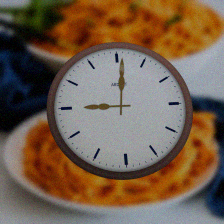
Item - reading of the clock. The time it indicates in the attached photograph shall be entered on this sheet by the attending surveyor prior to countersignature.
9:01
